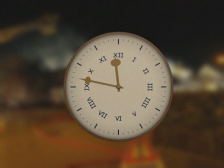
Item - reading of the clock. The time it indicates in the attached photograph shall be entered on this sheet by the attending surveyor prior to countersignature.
11:47
